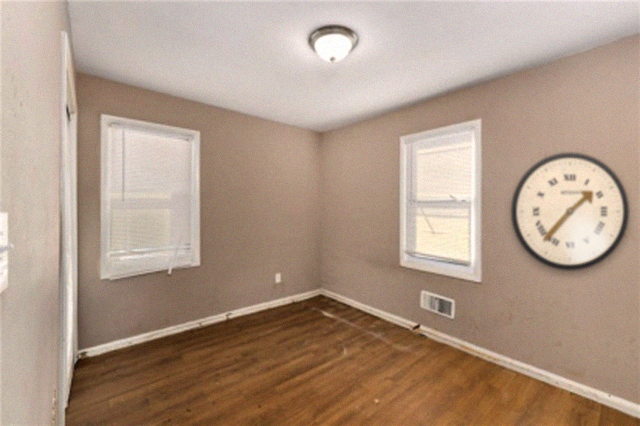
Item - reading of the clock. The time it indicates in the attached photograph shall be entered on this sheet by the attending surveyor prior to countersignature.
1:37
